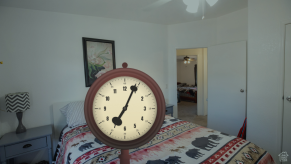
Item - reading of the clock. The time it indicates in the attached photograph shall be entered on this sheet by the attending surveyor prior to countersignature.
7:04
